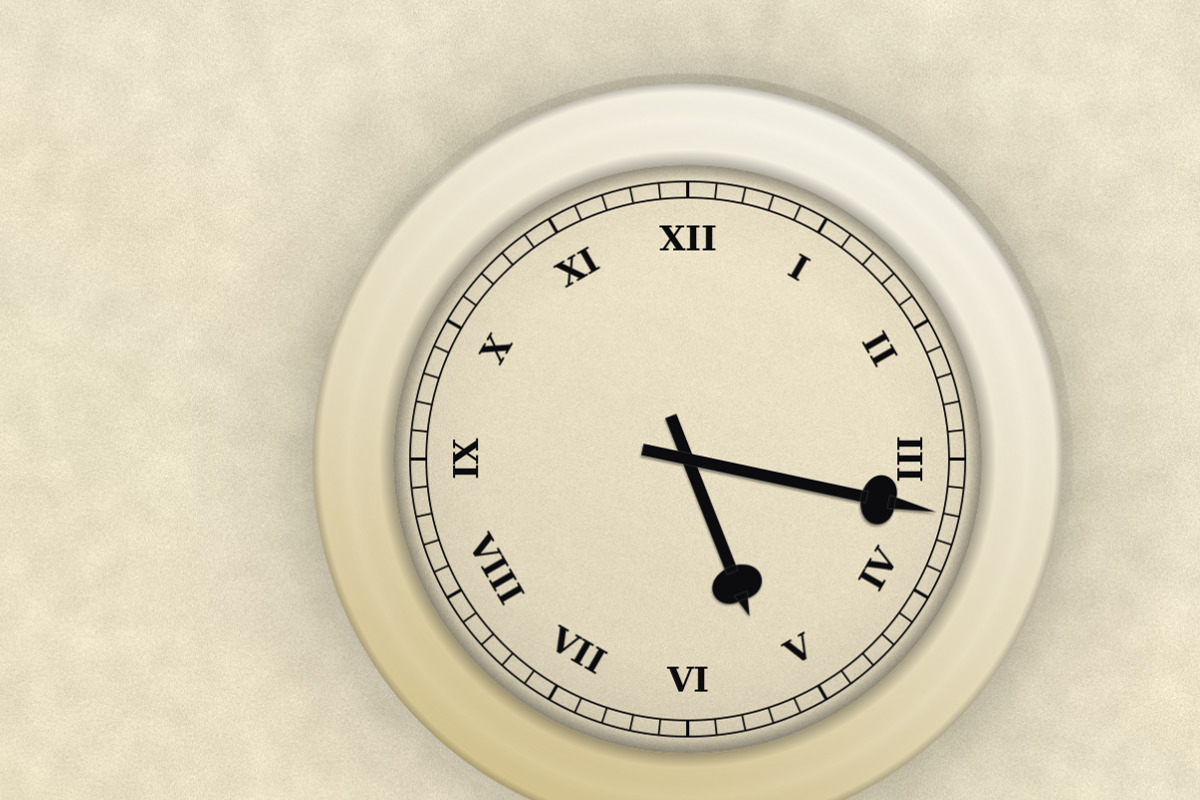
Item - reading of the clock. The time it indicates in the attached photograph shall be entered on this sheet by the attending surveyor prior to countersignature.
5:17
